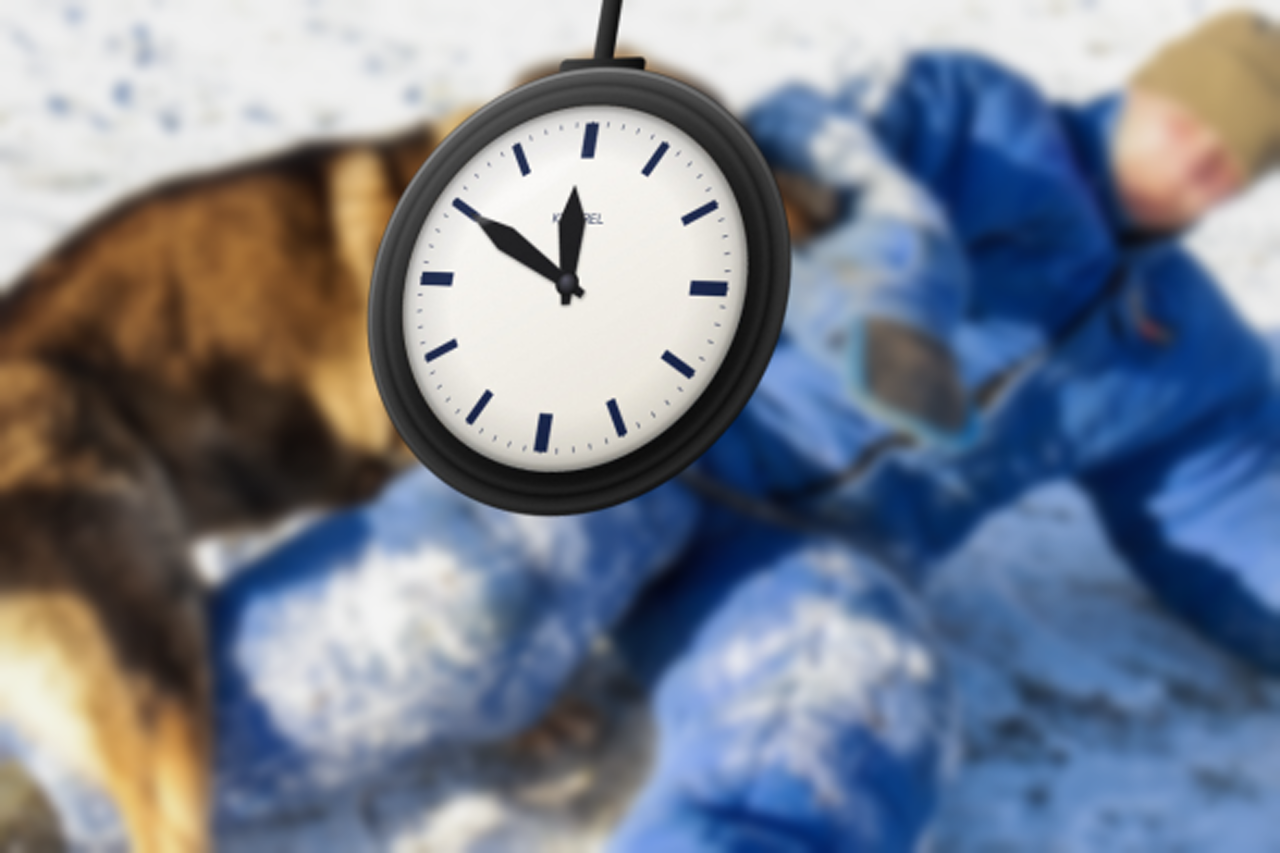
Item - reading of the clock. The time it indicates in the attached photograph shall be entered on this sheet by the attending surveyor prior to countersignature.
11:50
